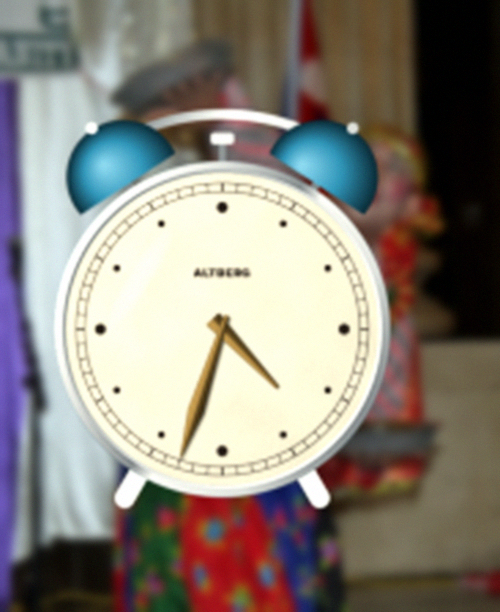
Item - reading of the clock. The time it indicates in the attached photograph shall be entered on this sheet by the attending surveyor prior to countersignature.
4:33
